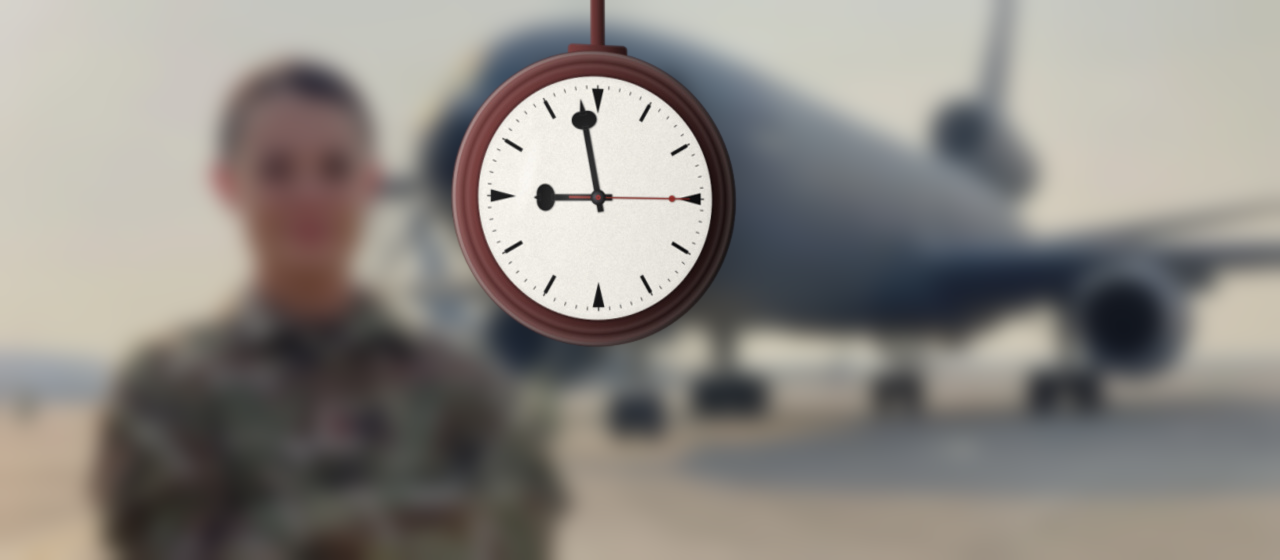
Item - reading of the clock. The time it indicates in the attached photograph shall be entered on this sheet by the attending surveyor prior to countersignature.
8:58:15
